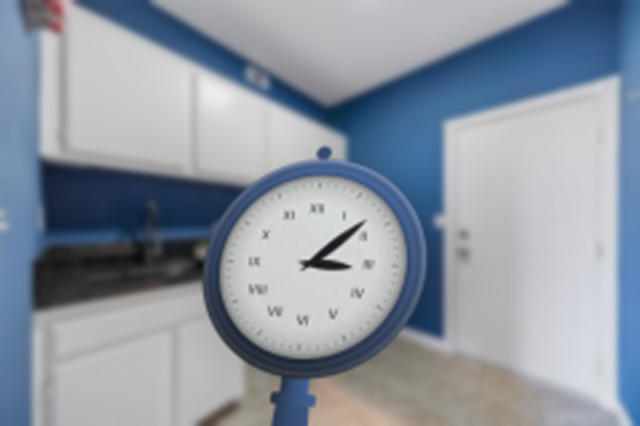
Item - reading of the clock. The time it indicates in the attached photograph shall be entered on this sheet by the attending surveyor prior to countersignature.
3:08
